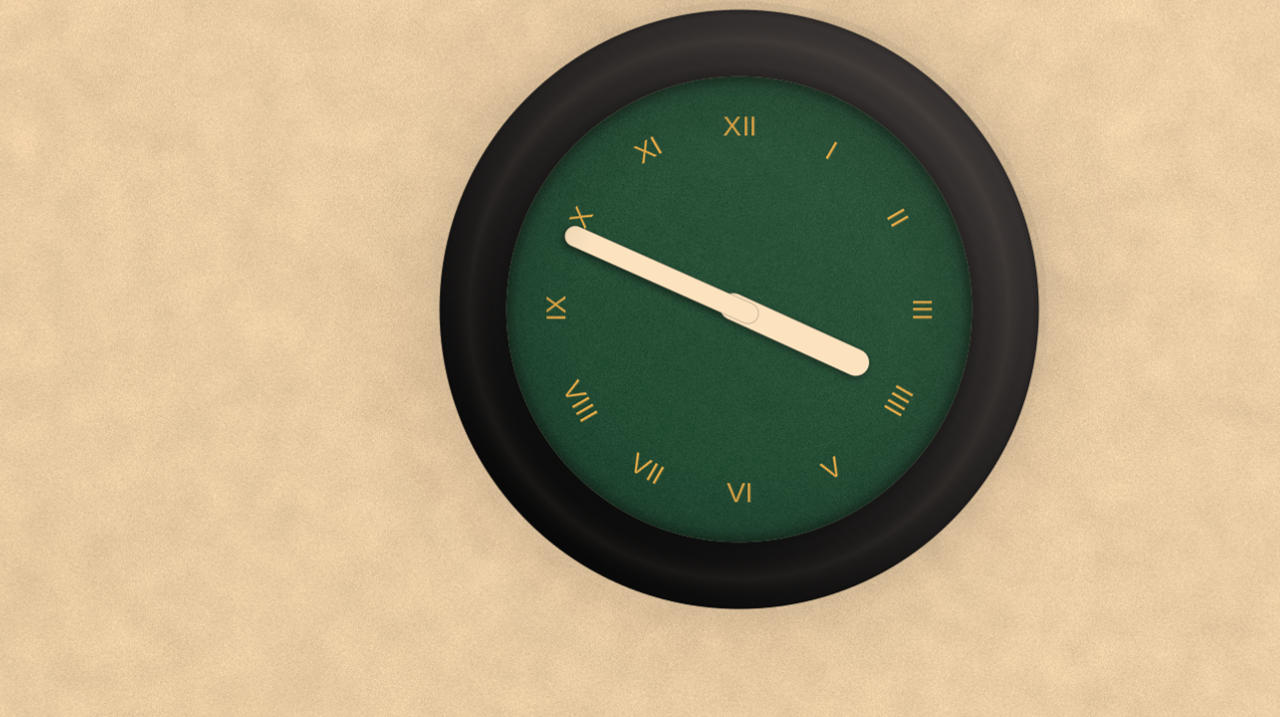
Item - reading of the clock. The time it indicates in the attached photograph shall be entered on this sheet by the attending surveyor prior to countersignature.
3:49
